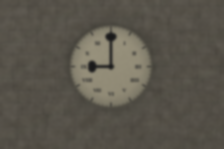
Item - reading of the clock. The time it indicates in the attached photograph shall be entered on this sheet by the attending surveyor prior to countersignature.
9:00
